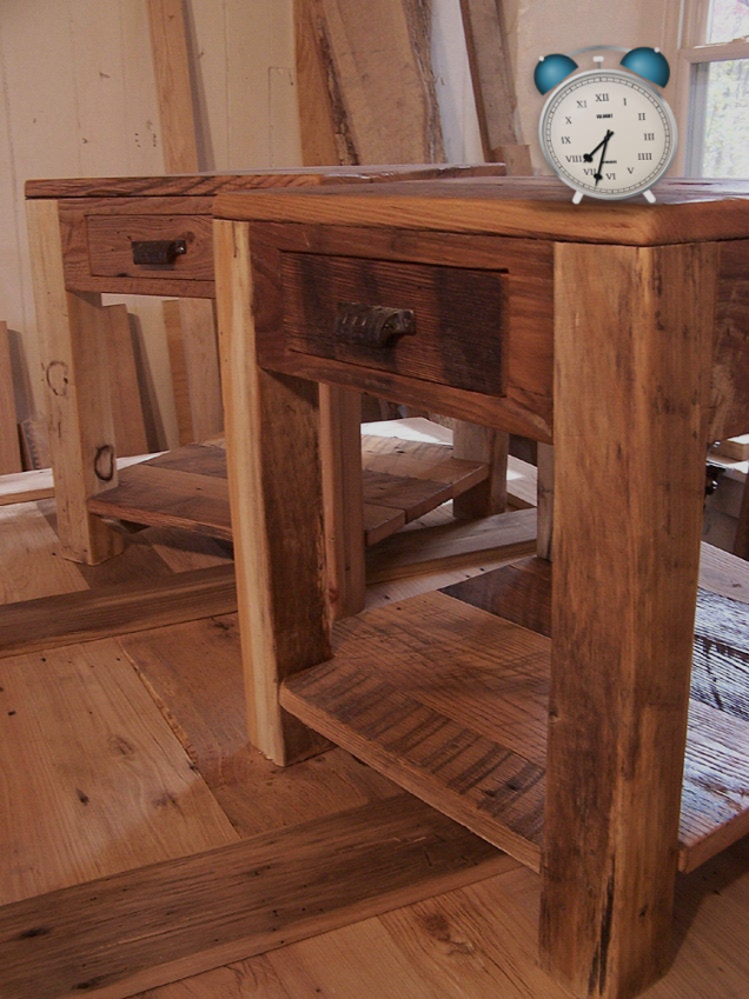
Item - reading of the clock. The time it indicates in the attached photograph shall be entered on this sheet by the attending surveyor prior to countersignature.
7:33
